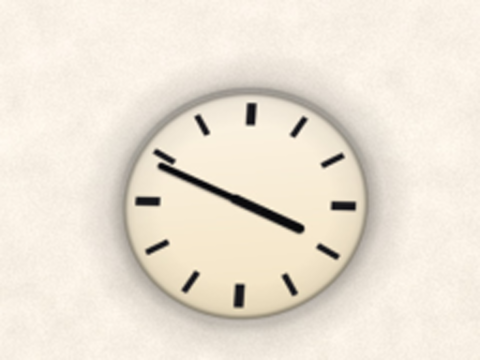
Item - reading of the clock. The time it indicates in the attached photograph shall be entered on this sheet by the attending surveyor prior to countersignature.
3:49
